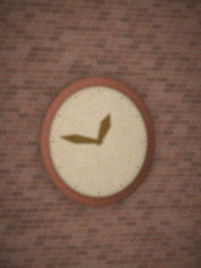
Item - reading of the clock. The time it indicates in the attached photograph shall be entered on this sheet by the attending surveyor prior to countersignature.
12:46
